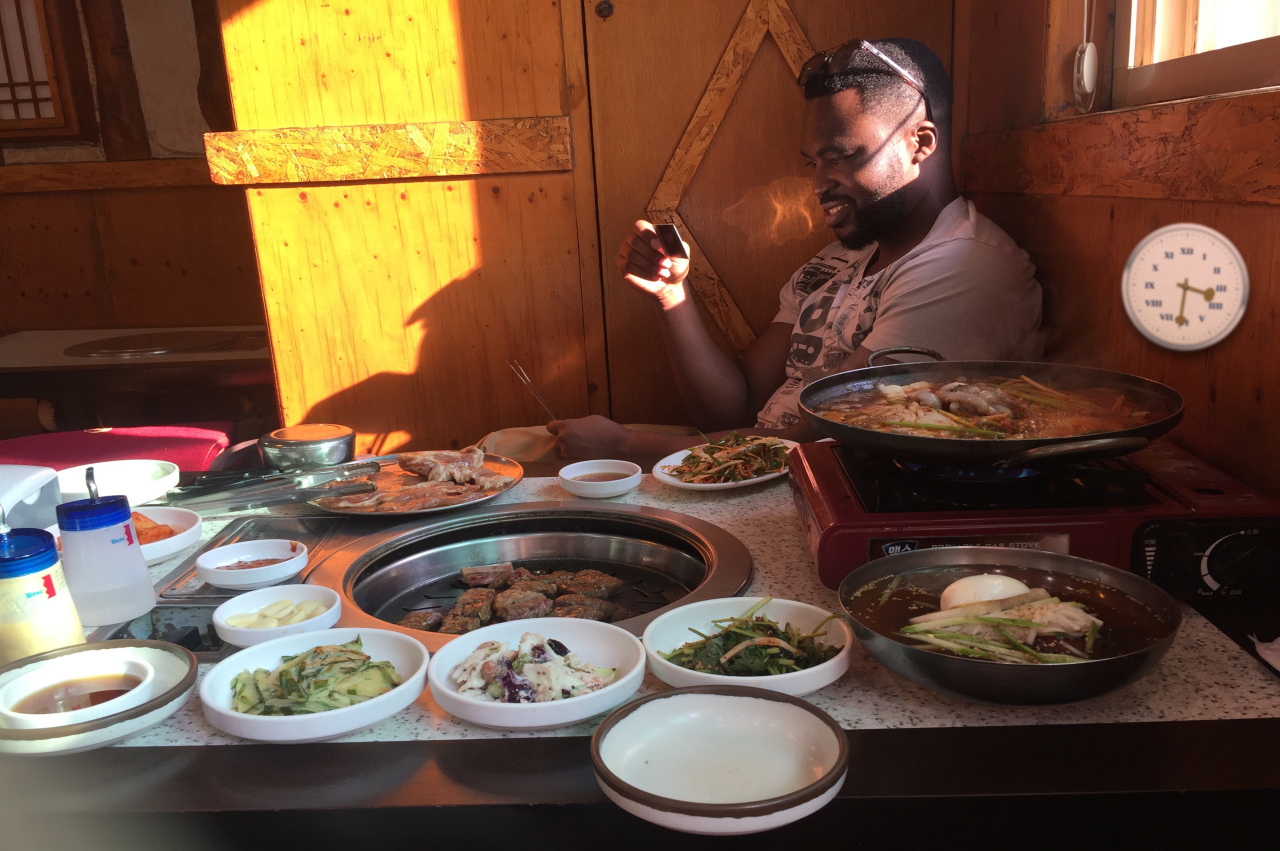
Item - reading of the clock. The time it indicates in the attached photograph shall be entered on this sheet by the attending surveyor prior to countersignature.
3:31
